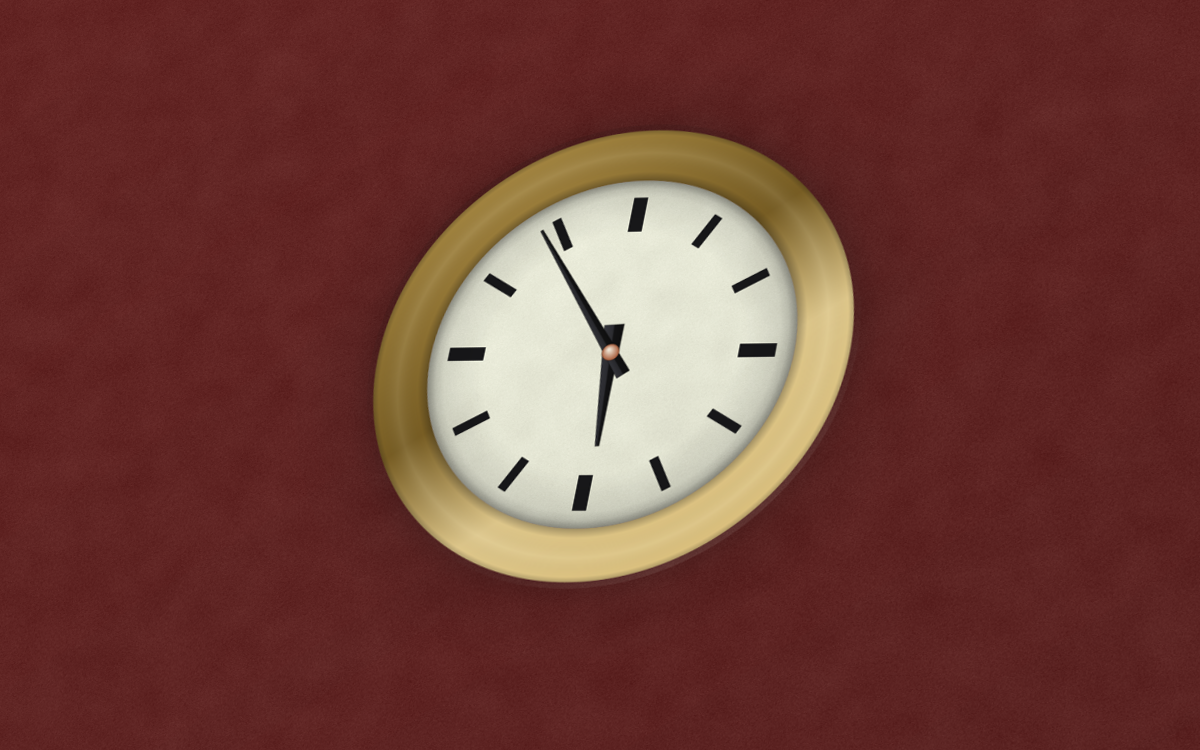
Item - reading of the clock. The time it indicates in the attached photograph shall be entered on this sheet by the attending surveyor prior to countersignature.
5:54
